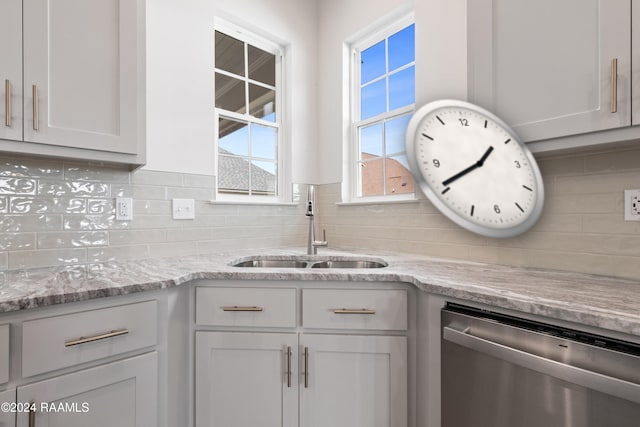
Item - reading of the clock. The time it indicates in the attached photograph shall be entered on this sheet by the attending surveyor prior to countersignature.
1:41
